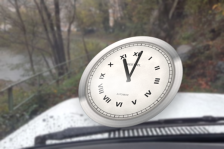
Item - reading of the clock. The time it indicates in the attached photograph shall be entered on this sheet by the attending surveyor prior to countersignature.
11:01
